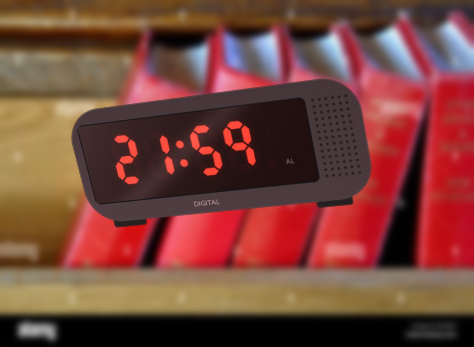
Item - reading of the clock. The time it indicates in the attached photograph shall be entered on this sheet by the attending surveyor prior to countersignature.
21:59
